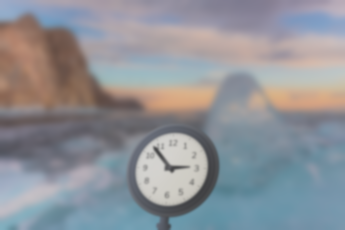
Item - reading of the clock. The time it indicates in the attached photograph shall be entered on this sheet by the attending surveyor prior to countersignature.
2:53
